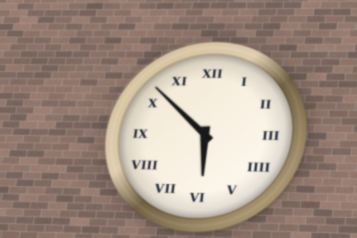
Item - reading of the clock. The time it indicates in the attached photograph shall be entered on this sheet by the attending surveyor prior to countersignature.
5:52
